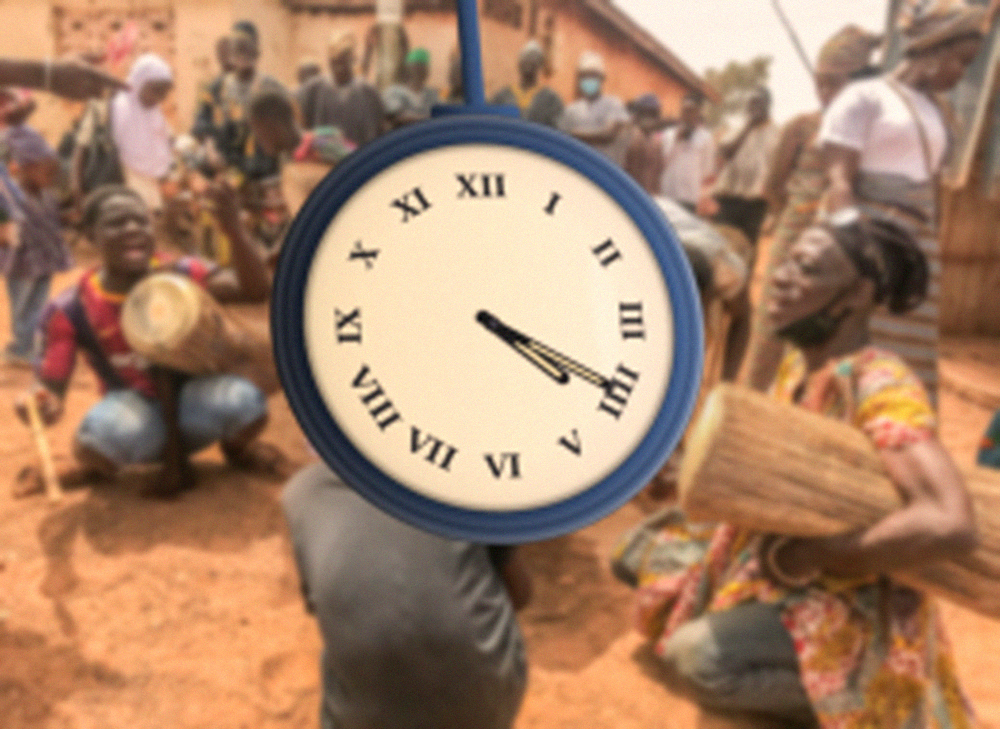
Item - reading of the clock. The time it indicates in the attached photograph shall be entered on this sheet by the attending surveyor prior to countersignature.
4:20
